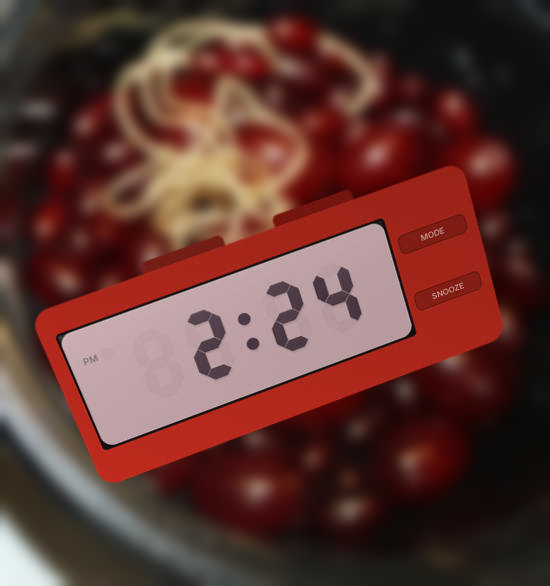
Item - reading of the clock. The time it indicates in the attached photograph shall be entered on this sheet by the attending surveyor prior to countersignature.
2:24
